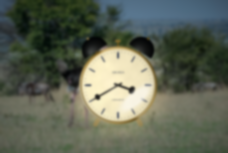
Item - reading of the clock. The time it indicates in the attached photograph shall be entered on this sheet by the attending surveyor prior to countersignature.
3:40
